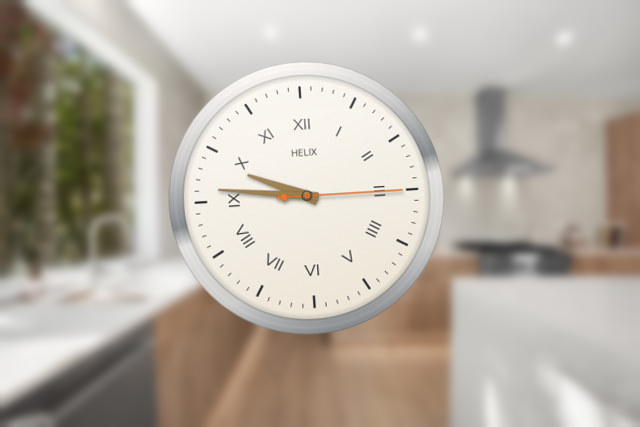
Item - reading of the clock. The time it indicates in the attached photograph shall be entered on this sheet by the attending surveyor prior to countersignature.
9:46:15
